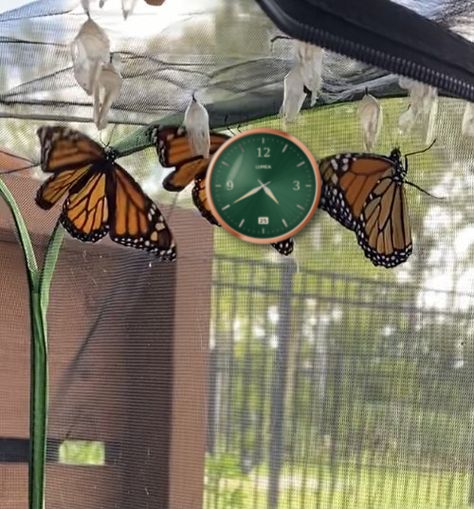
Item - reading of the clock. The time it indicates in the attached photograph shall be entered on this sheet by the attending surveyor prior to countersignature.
4:40
